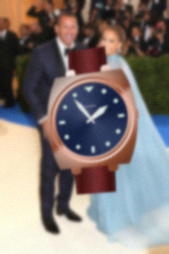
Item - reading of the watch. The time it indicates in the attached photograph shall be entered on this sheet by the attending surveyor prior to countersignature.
1:54
